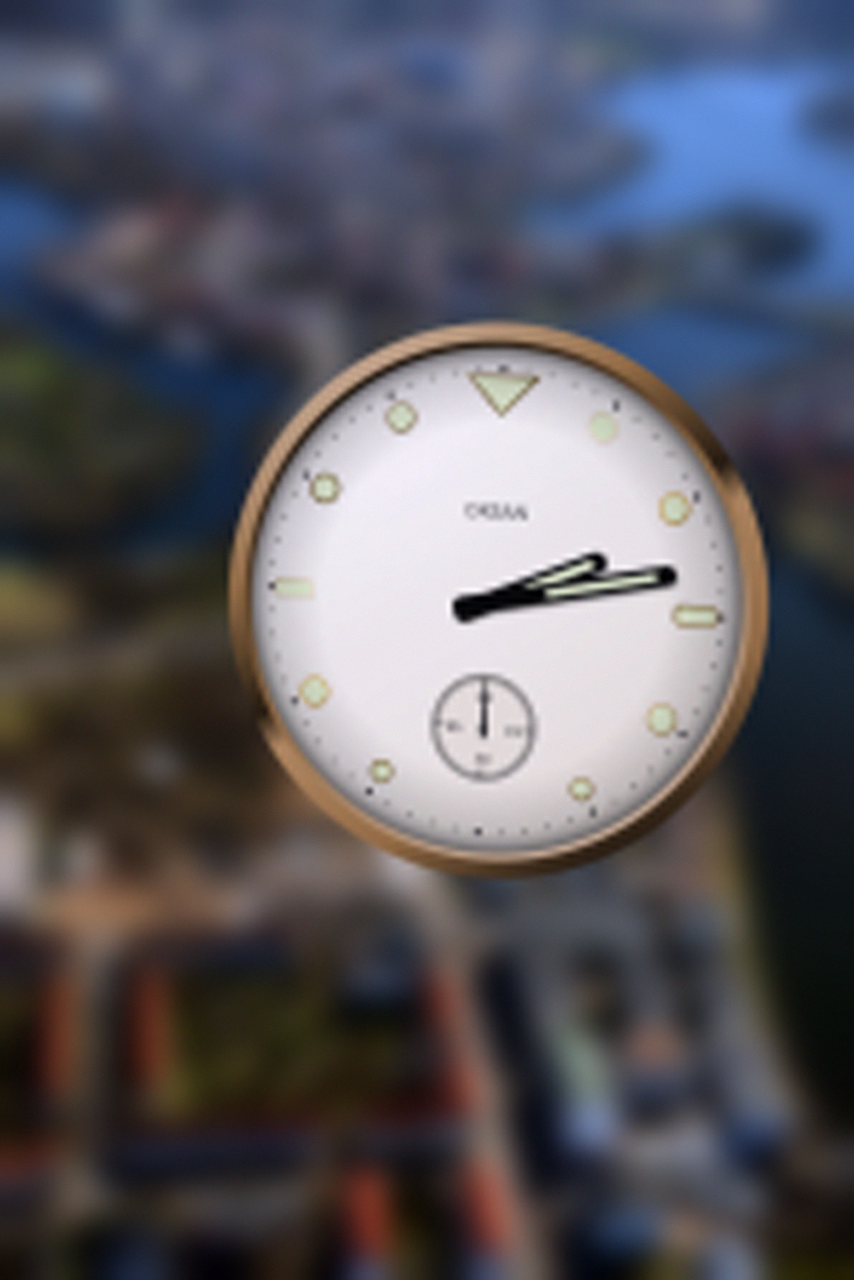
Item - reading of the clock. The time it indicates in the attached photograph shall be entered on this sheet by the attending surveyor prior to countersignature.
2:13
